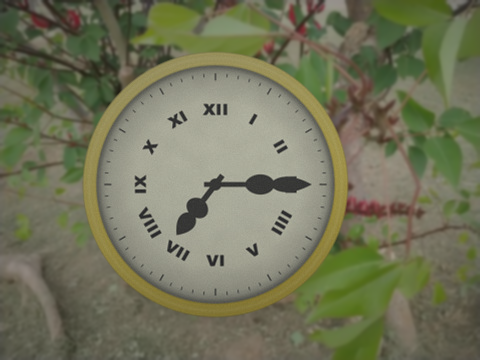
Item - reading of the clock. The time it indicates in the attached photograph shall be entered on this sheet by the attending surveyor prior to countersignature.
7:15
